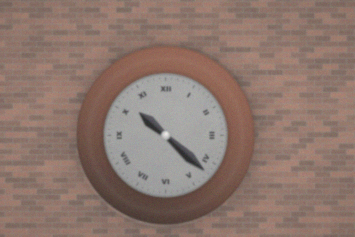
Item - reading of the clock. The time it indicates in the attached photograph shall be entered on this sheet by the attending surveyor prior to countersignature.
10:22
